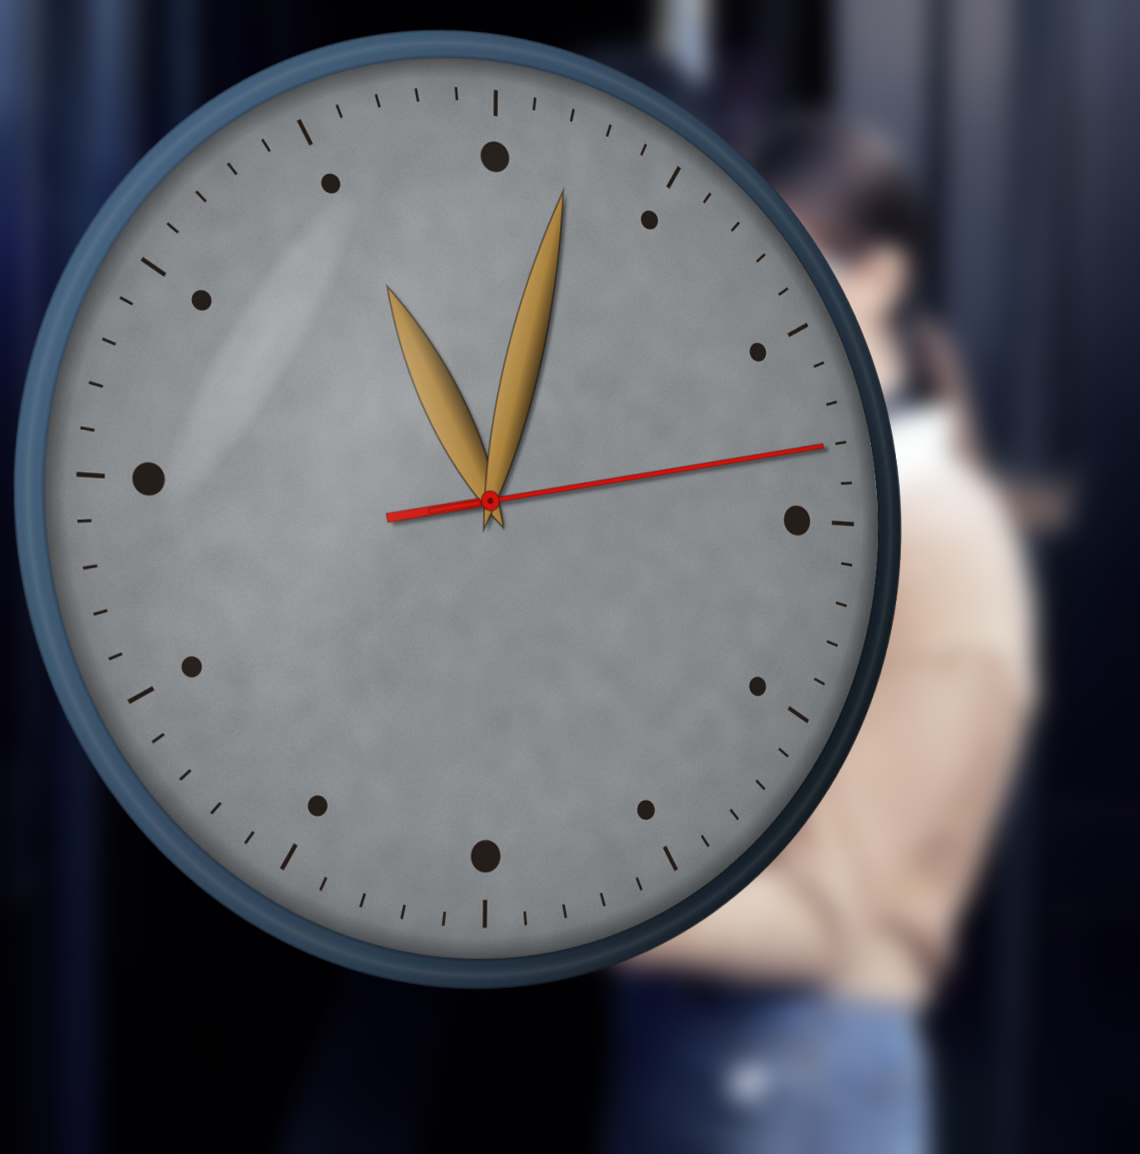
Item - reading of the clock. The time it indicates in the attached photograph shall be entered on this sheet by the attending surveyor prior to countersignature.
11:02:13
